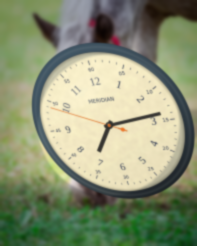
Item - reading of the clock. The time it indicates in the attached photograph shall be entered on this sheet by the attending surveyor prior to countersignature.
7:13:49
